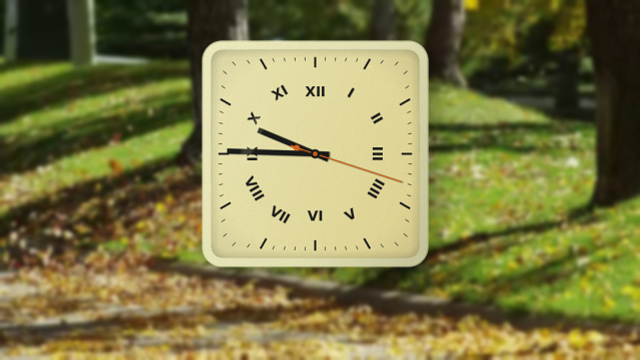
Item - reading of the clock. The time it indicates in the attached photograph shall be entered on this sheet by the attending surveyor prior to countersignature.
9:45:18
